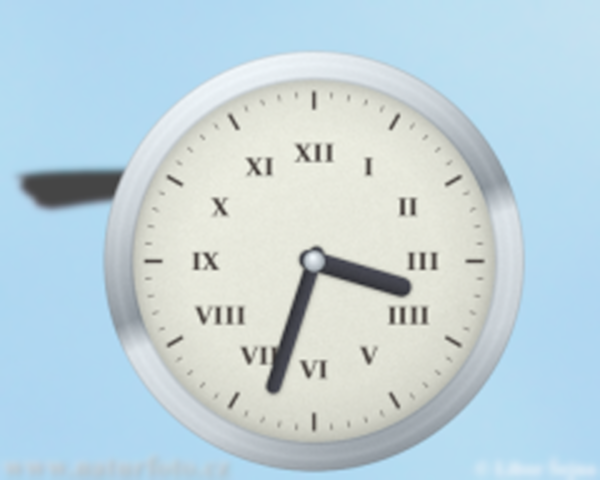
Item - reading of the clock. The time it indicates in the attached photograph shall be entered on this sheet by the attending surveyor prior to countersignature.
3:33
